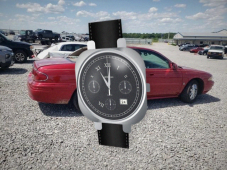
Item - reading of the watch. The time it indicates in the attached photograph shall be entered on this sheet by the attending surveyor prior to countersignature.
11:01
